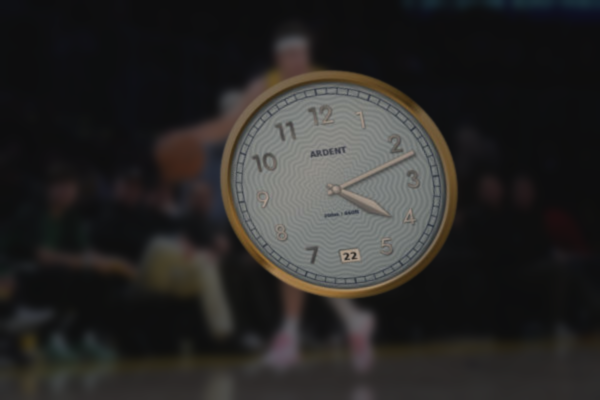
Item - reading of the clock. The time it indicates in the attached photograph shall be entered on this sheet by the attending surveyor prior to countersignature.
4:12
